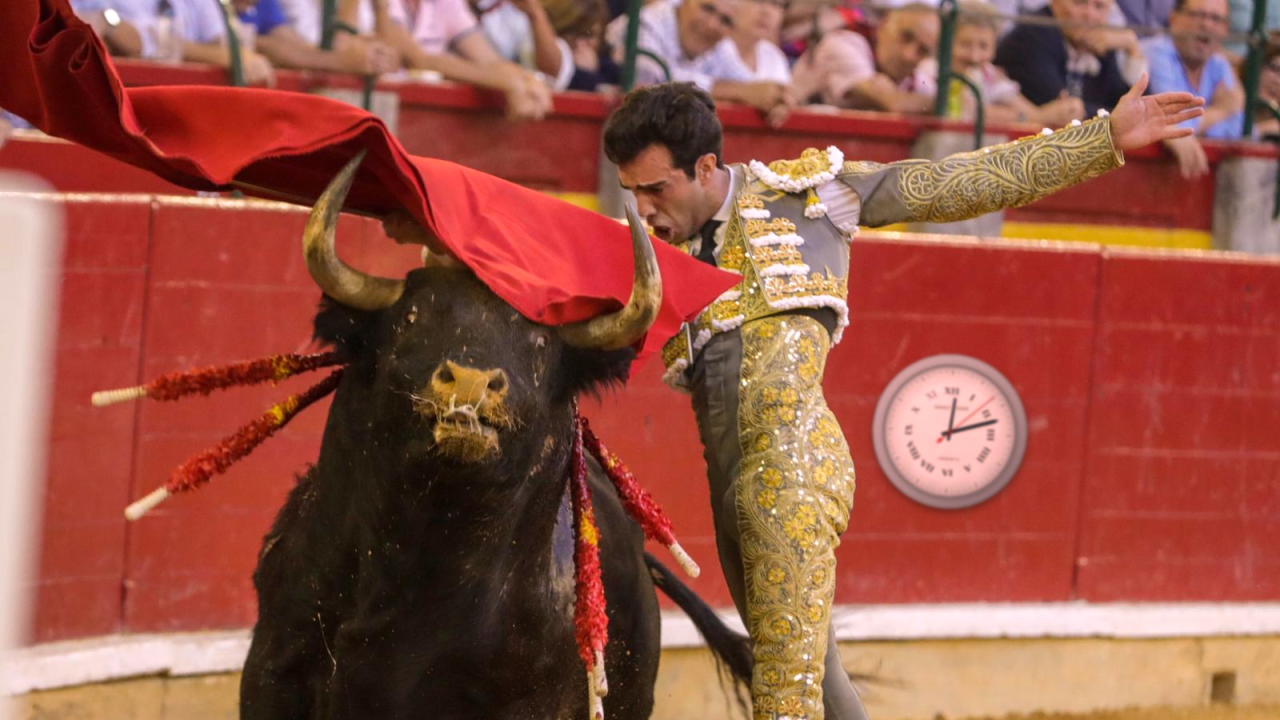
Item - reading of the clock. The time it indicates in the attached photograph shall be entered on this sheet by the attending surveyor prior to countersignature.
12:12:08
